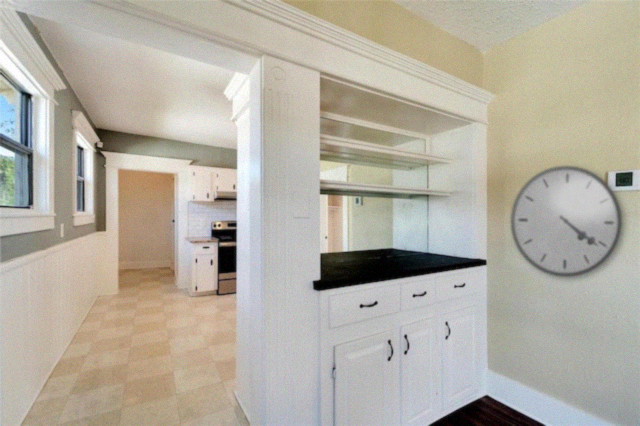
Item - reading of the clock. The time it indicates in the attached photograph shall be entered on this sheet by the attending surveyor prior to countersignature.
4:21
